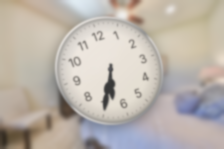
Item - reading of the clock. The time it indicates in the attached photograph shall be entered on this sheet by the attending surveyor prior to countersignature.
6:35
